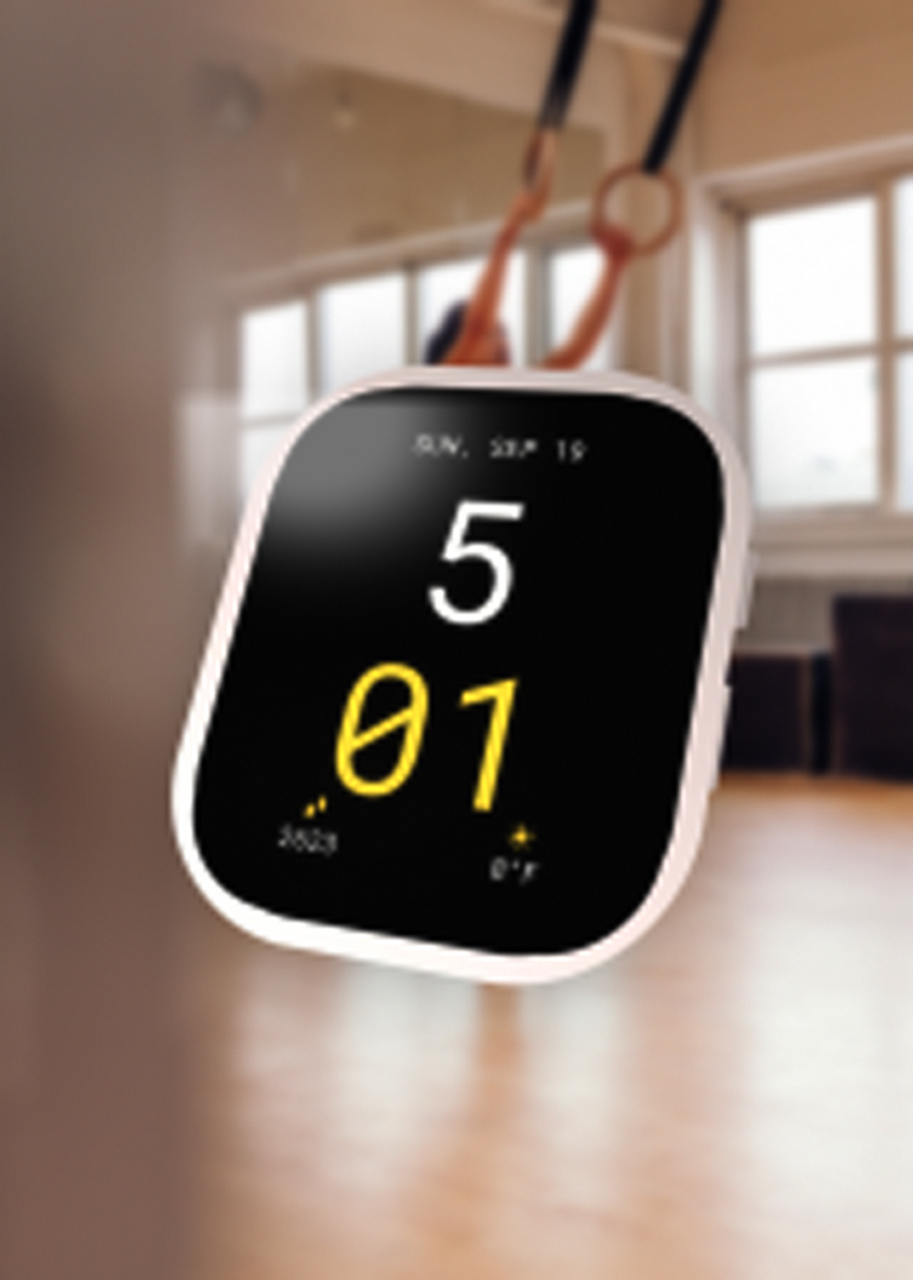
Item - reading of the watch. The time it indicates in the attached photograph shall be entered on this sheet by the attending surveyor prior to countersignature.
5:01
